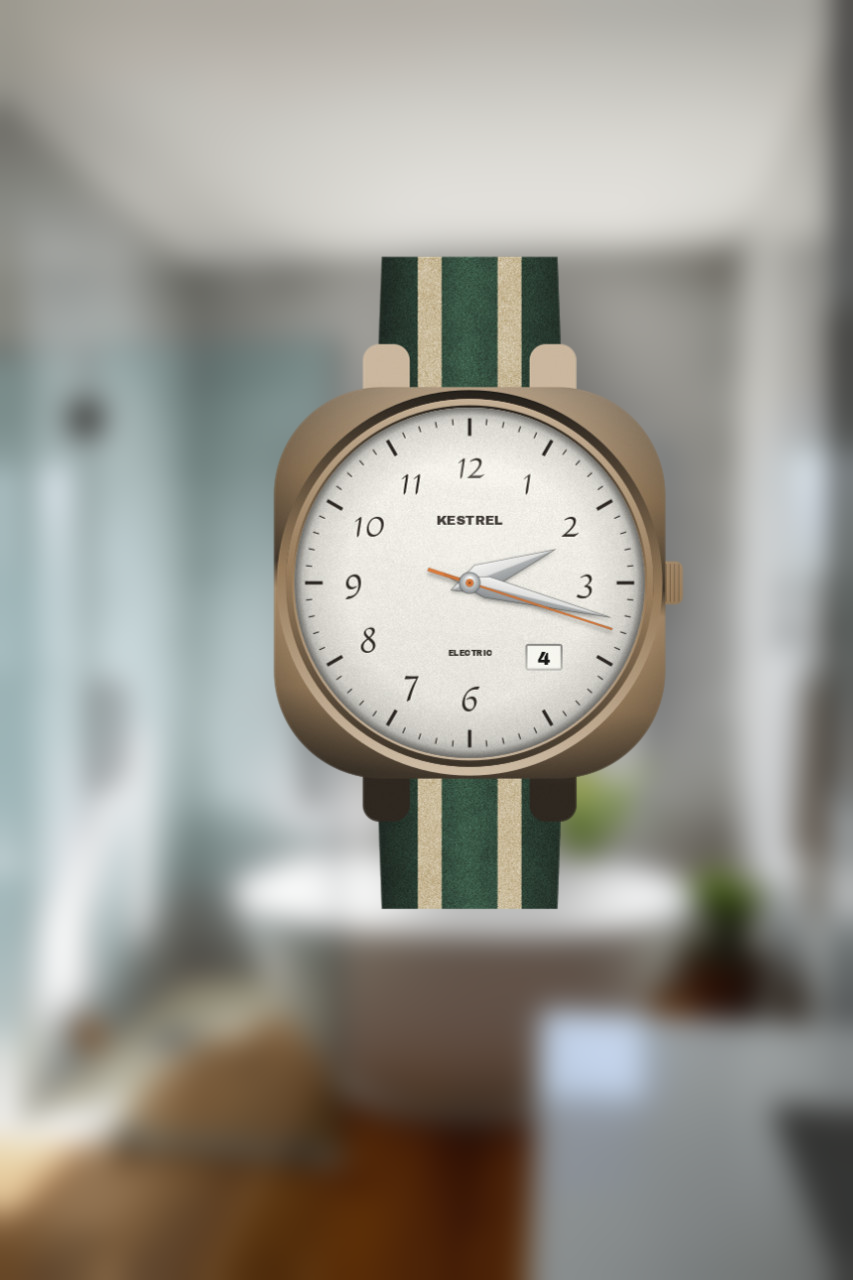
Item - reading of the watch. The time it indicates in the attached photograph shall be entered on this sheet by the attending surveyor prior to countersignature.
2:17:18
